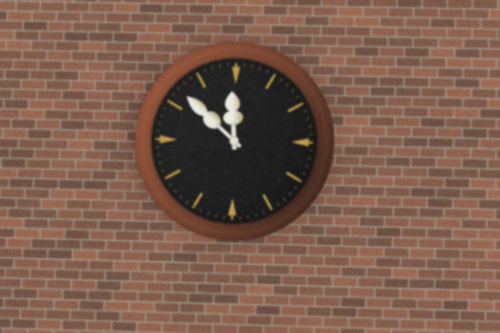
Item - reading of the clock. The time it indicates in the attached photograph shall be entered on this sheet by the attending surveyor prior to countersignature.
11:52
